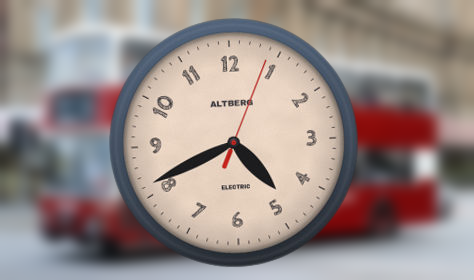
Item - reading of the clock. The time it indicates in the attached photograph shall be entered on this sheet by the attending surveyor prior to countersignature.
4:41:04
